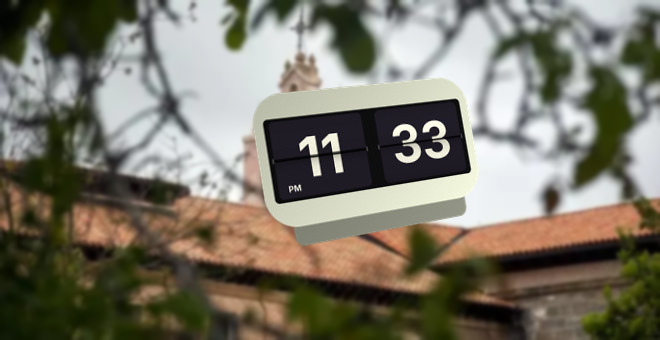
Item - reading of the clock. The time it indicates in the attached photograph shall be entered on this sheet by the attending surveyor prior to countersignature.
11:33
